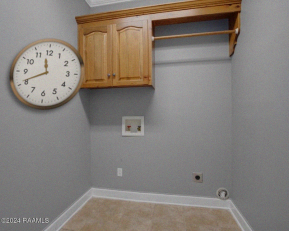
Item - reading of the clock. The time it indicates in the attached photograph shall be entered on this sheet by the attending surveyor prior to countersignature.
11:41
